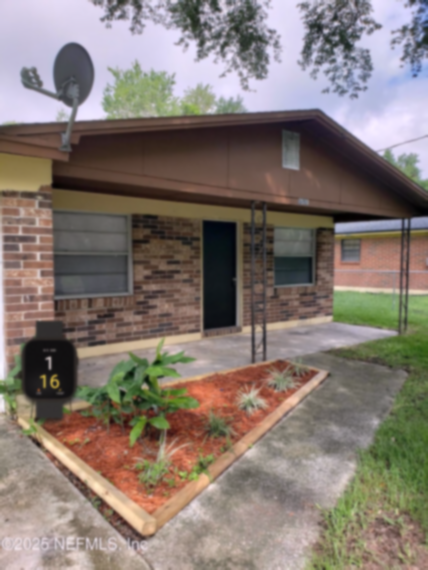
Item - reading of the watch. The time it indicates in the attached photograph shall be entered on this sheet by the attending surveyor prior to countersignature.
1:16
